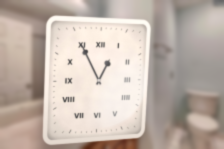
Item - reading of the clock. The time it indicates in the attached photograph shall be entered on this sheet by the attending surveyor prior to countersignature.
12:55
